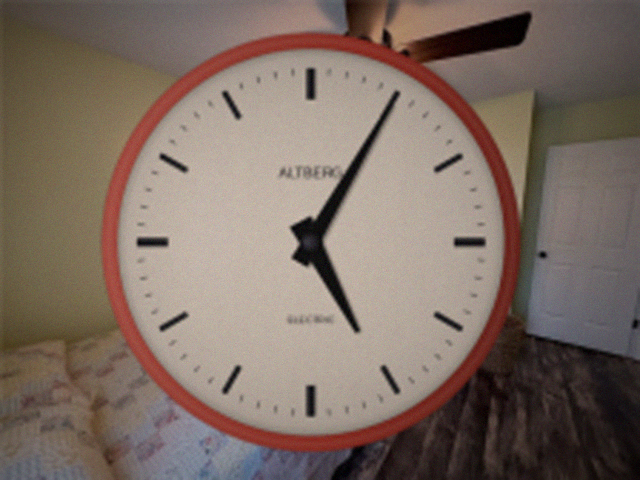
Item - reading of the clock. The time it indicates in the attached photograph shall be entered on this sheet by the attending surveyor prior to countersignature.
5:05
